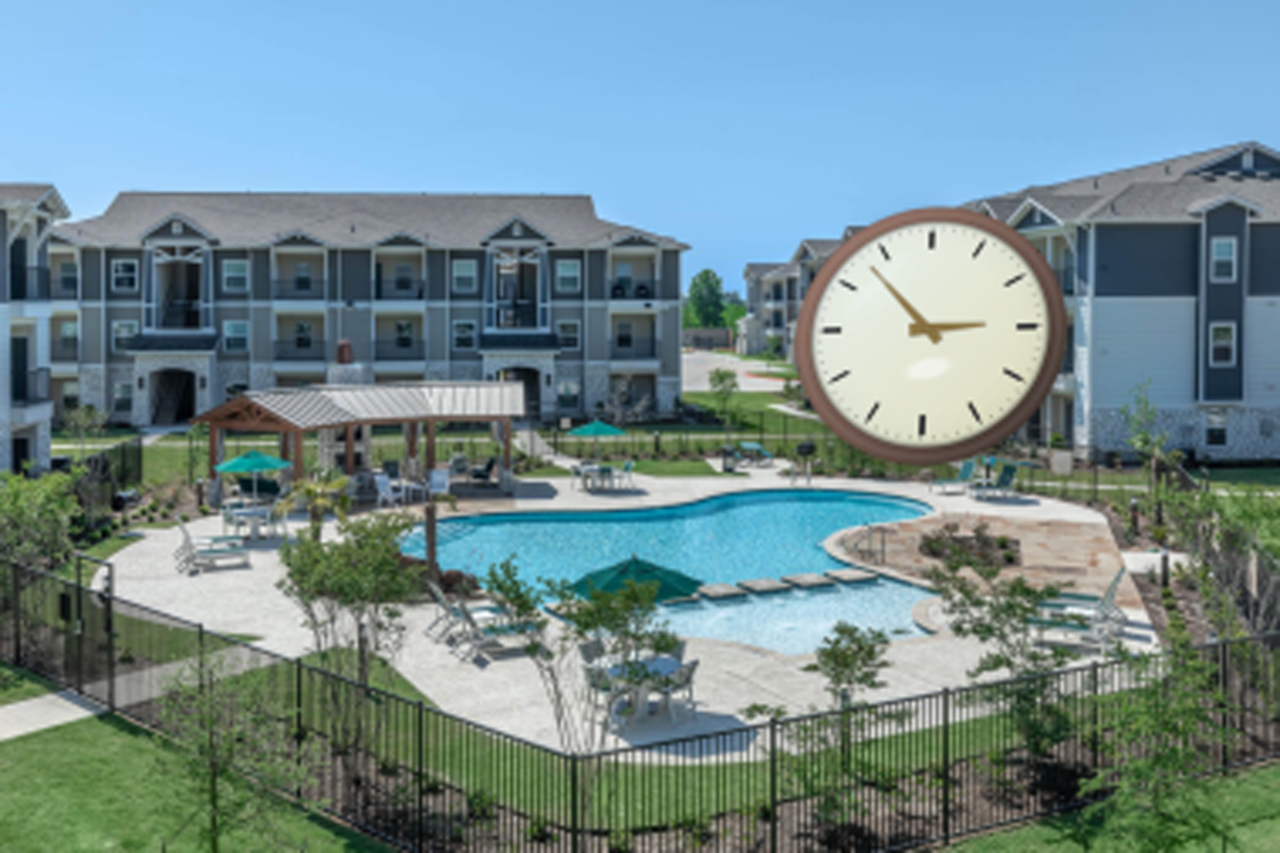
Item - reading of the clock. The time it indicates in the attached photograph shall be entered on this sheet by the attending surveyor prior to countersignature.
2:53
